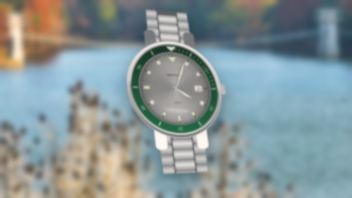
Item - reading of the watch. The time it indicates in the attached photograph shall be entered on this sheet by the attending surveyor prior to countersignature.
4:04
